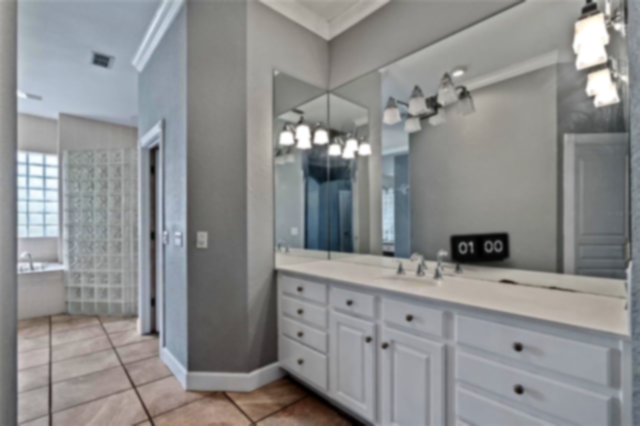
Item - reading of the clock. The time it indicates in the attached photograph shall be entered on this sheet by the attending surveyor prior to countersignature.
1:00
